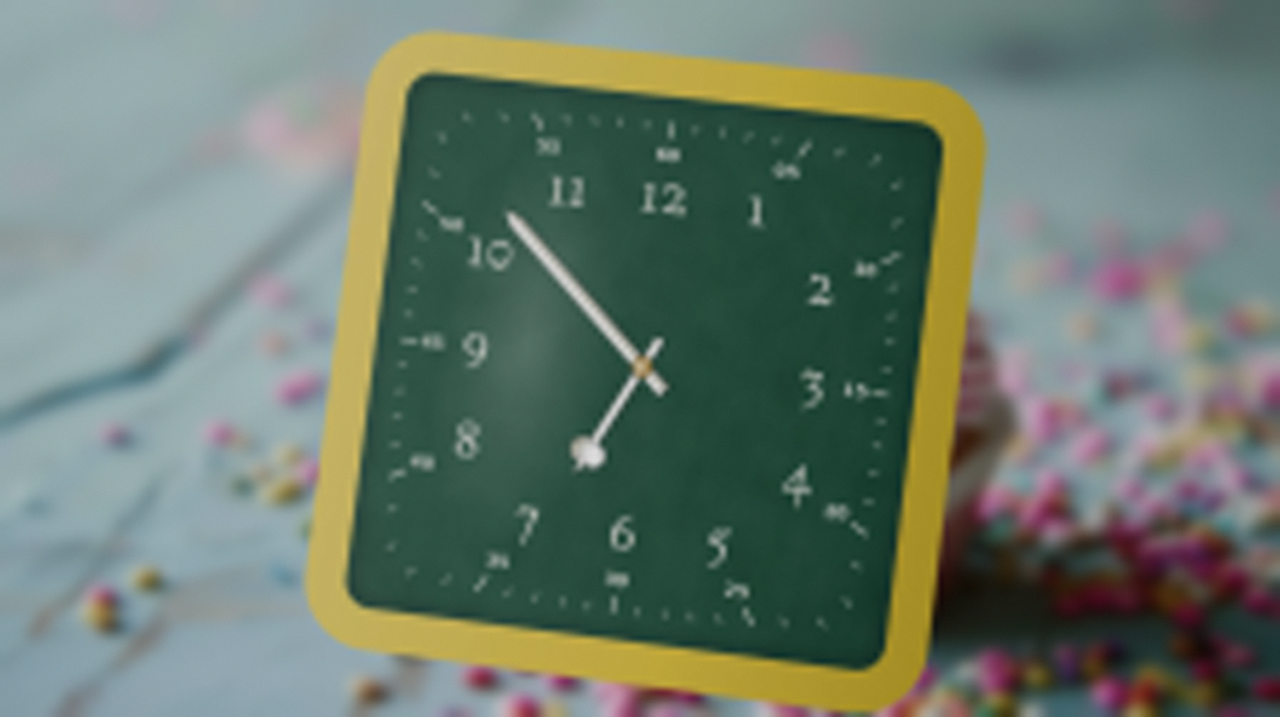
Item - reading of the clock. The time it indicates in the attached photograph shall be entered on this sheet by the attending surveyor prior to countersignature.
6:52
